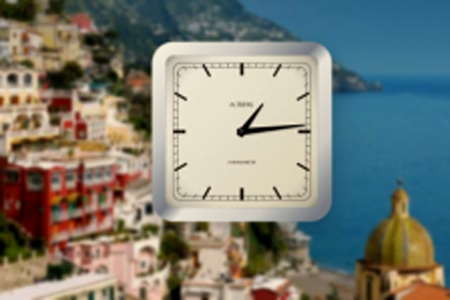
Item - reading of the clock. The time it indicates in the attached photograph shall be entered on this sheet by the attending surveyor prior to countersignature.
1:14
